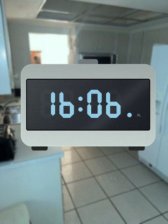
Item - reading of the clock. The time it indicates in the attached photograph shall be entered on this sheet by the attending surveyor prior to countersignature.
16:06
